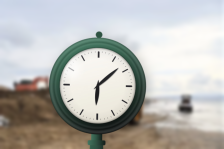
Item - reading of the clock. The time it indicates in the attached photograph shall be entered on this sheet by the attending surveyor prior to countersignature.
6:08
